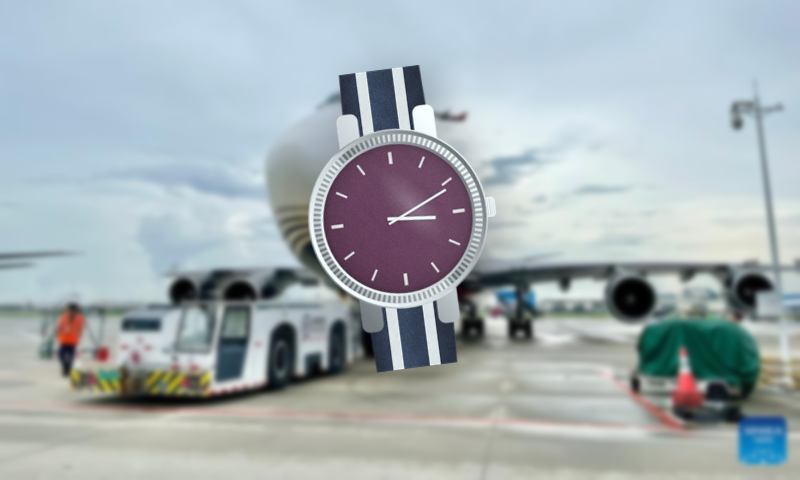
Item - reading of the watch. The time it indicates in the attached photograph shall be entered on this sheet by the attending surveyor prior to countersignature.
3:11
